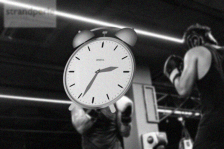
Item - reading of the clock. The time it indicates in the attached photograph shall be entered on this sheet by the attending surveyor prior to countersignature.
2:34
